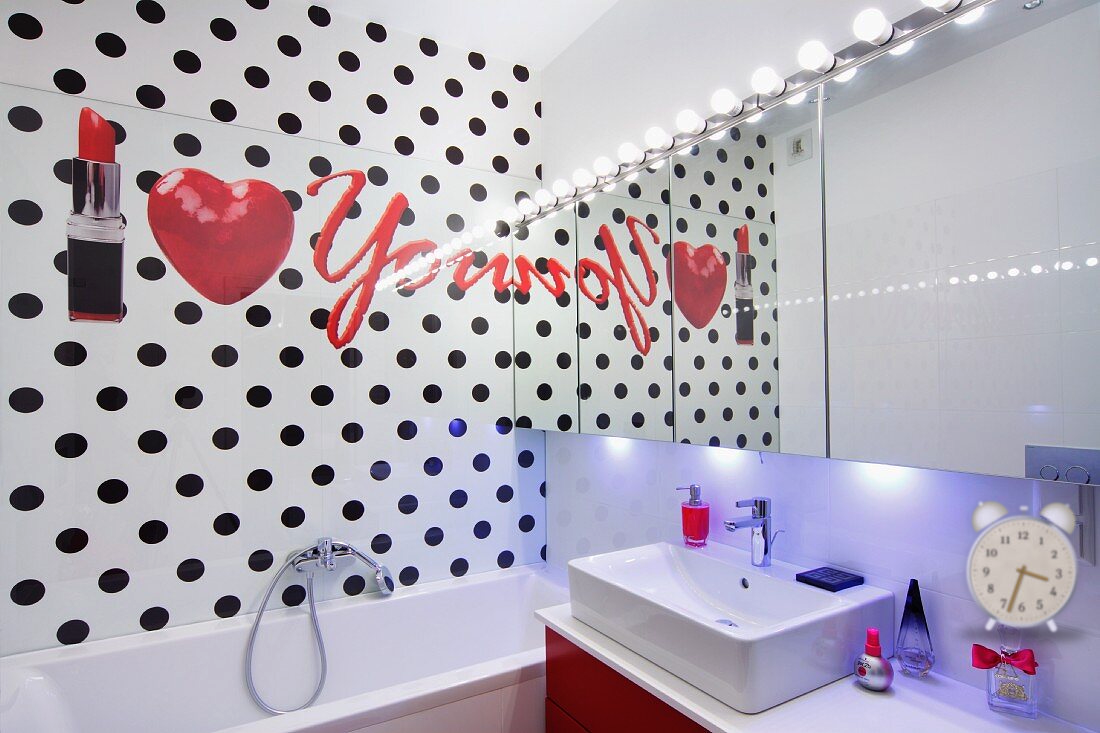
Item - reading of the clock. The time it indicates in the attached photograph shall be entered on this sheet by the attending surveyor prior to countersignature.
3:33
